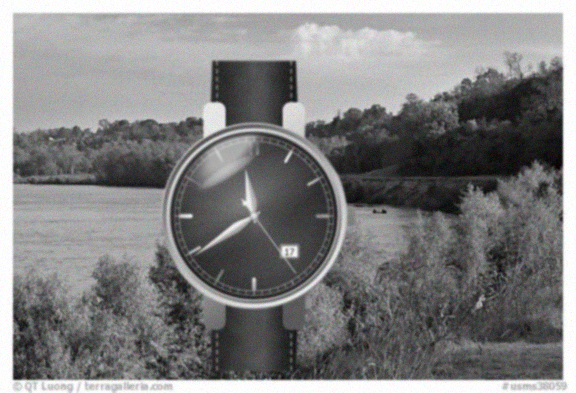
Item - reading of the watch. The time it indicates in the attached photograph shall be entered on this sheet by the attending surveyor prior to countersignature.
11:39:24
